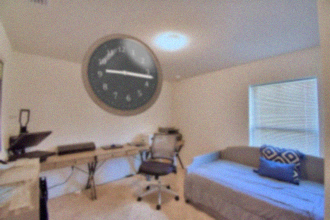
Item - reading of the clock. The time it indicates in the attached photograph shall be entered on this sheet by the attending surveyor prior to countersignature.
9:17
